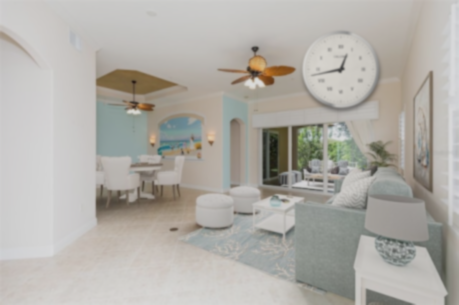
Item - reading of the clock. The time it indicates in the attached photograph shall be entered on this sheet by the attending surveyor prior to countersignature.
12:43
